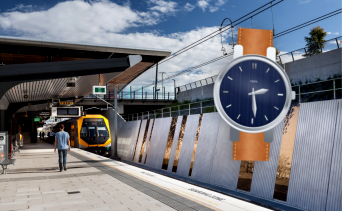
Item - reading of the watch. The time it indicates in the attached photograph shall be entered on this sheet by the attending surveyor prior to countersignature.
2:29
